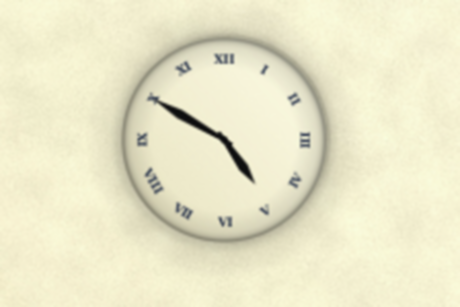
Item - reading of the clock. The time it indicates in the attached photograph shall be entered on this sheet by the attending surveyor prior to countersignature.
4:50
